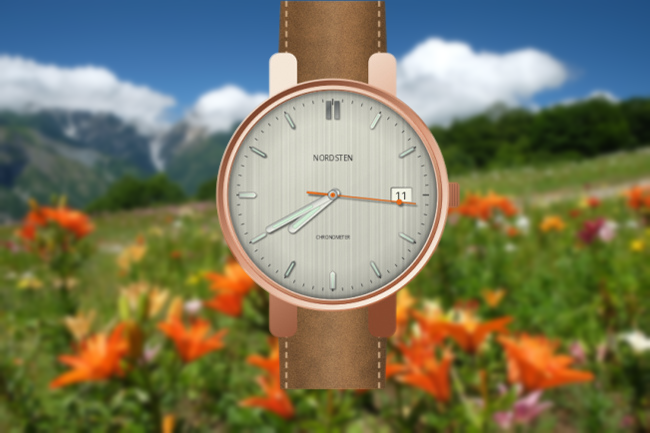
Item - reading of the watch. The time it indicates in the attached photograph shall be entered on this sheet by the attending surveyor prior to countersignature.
7:40:16
